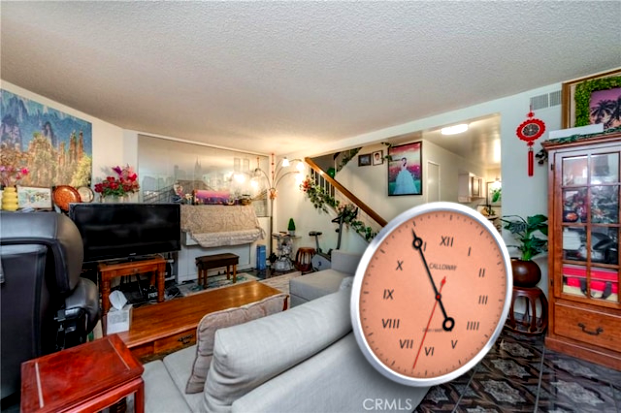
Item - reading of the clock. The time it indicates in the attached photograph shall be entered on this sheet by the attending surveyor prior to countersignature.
4:54:32
